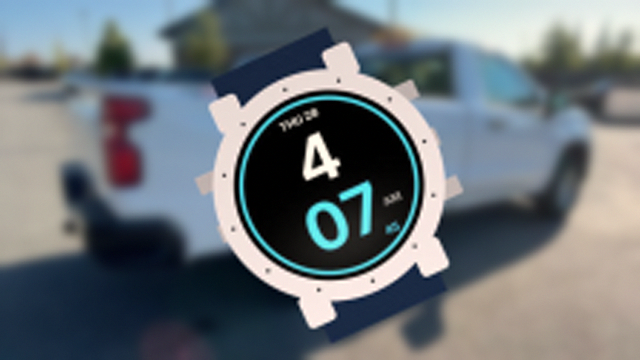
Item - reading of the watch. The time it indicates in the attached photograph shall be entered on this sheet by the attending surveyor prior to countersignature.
4:07
